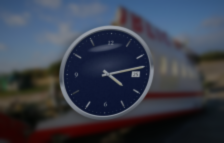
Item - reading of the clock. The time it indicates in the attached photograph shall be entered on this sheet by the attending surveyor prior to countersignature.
4:13
